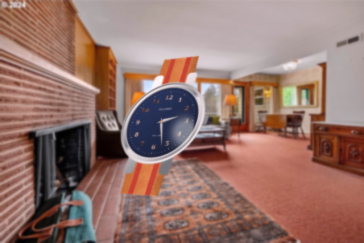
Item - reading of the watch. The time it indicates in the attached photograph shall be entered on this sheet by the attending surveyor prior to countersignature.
2:27
